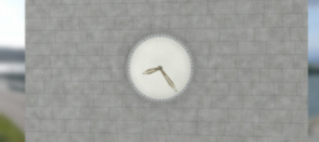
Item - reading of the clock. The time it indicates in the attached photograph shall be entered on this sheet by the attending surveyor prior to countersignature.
8:24
